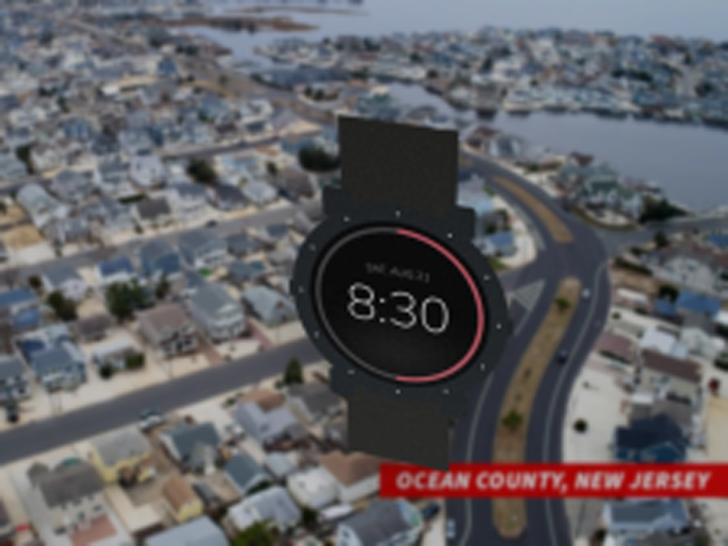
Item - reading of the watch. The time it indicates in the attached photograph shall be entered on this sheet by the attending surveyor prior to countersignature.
8:30
